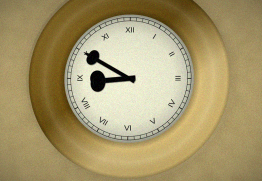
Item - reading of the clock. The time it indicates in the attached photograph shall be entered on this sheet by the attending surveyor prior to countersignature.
8:50
